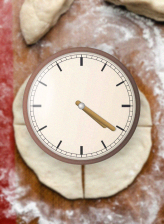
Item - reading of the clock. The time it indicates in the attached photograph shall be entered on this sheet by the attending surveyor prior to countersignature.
4:21
